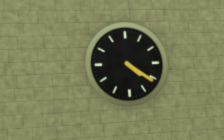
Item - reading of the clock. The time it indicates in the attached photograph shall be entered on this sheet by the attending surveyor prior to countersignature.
4:21
